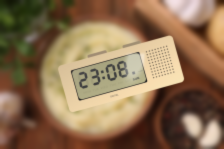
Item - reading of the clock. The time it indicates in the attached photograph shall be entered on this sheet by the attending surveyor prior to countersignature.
23:08
